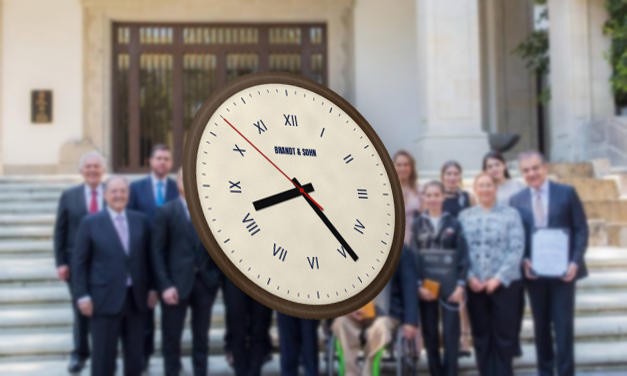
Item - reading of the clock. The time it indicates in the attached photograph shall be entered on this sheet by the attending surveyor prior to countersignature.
8:23:52
